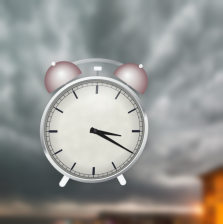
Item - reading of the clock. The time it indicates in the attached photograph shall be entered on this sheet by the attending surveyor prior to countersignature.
3:20
